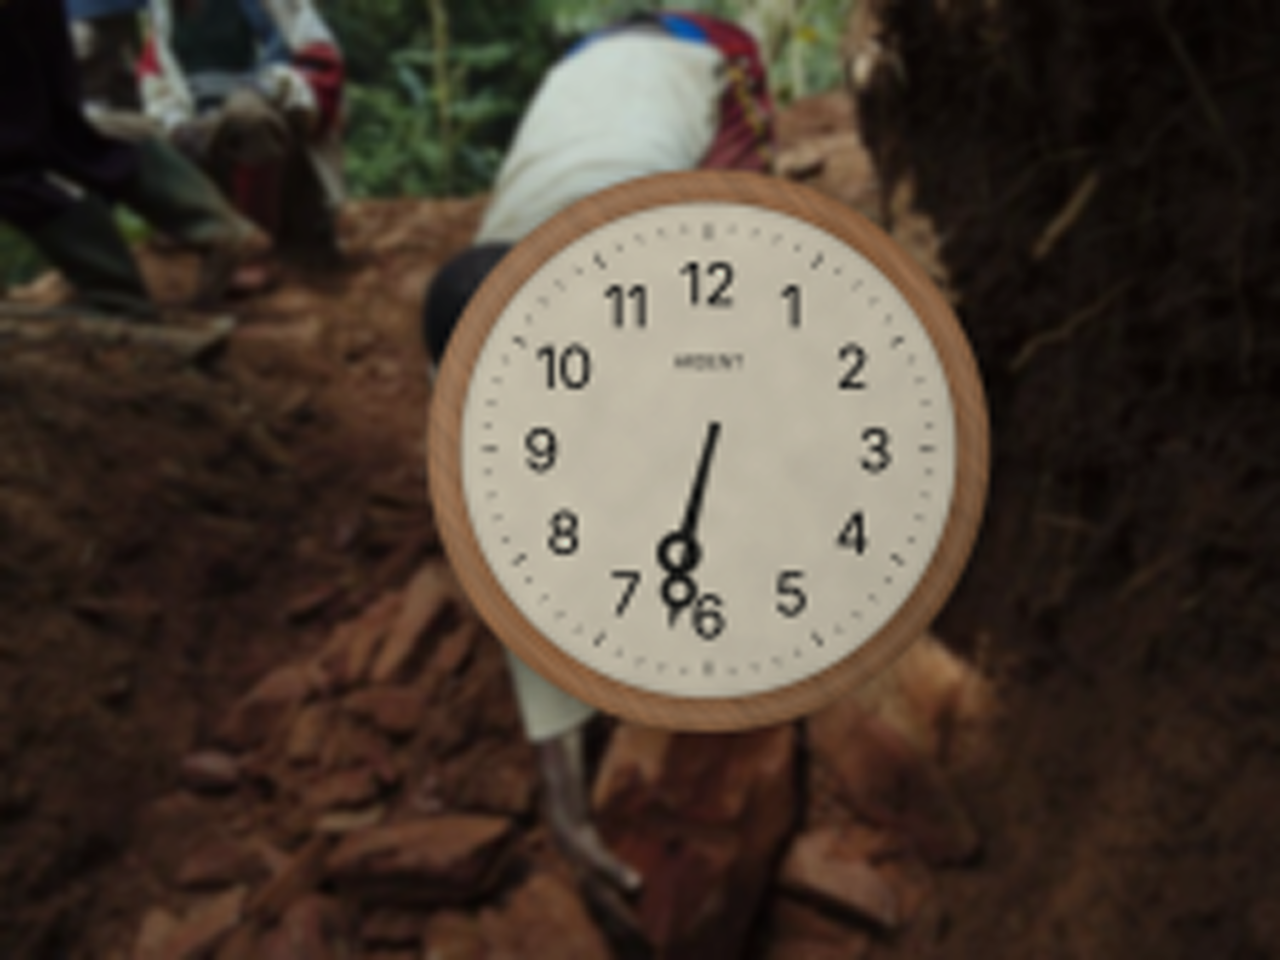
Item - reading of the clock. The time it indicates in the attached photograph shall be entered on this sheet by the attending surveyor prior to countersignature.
6:32
